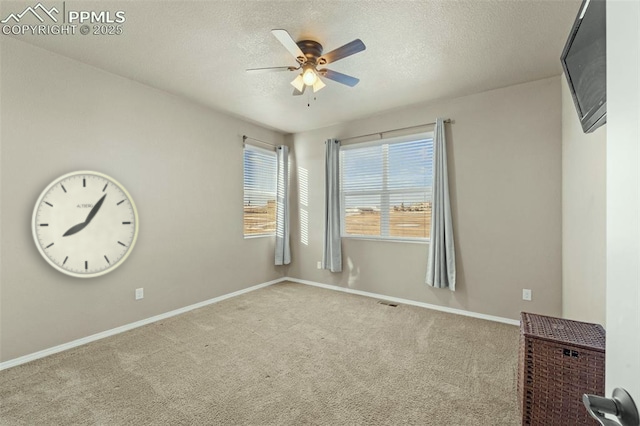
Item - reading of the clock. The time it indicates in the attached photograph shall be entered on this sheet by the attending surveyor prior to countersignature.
8:06
